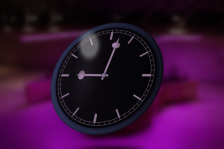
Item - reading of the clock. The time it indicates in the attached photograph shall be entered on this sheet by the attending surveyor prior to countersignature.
9:02
